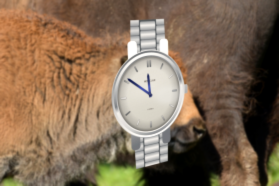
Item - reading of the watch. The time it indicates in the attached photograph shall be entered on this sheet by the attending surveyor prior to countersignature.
11:51
